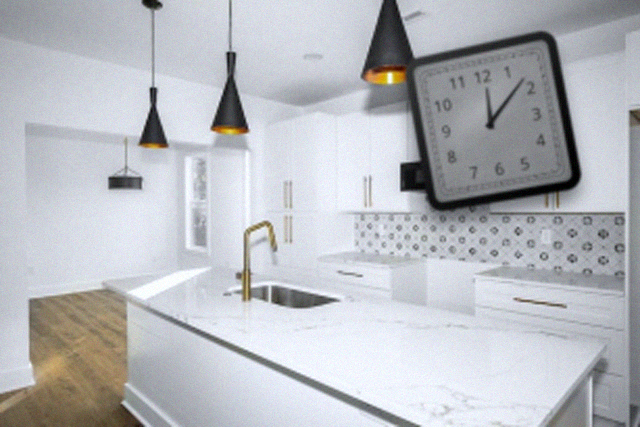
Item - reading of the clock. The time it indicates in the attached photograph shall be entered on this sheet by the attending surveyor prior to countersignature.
12:08
